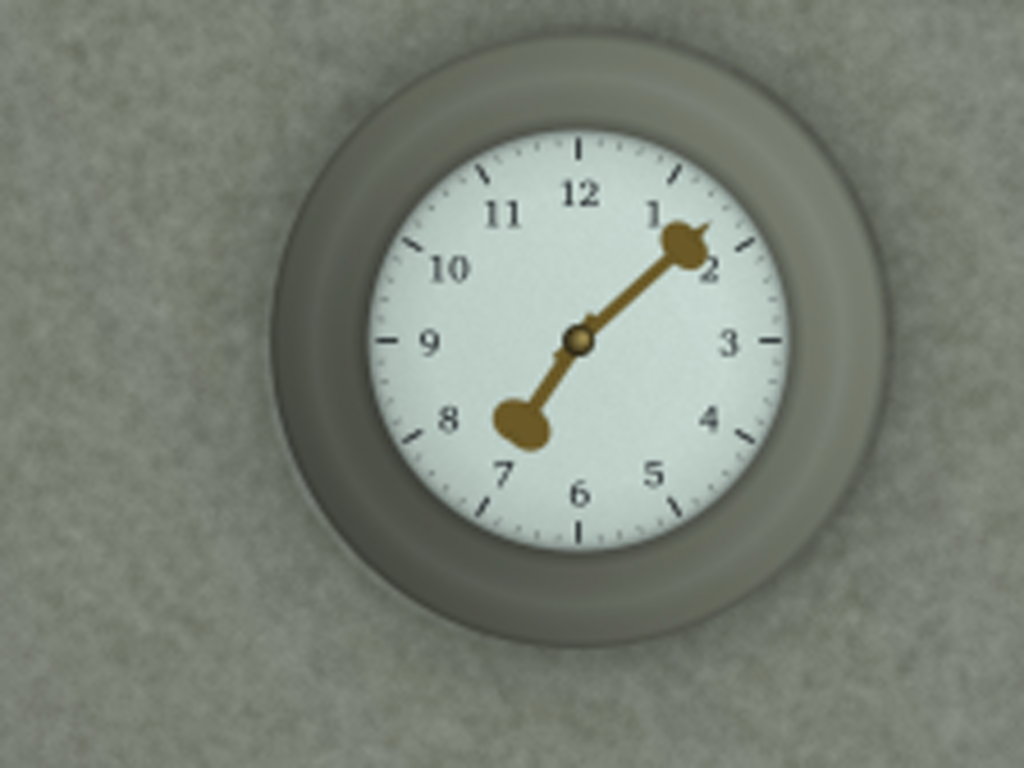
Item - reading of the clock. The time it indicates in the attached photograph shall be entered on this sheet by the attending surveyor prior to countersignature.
7:08
